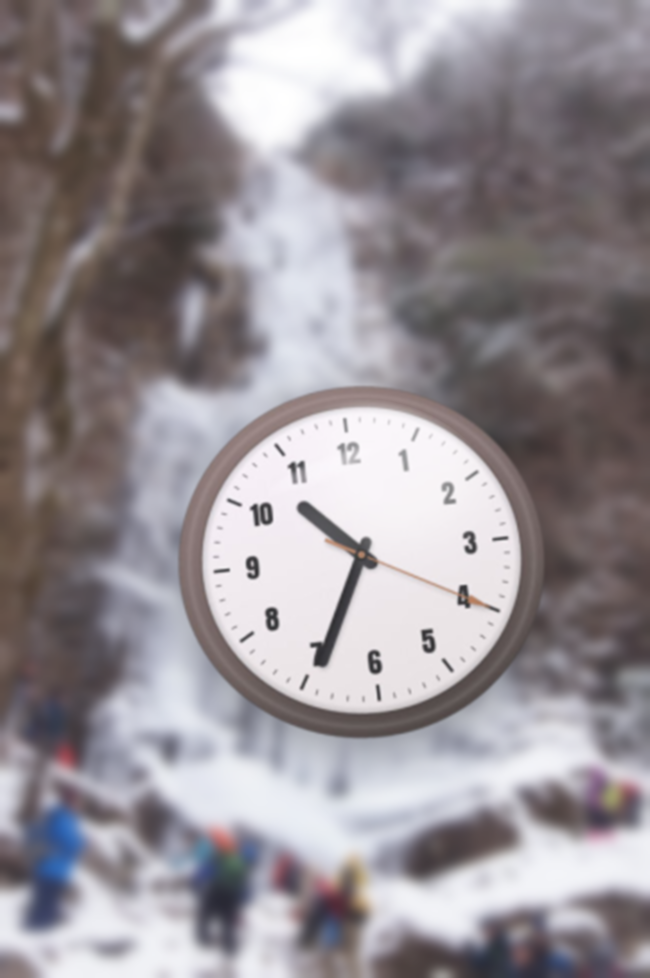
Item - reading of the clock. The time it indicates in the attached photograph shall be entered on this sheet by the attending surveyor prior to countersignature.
10:34:20
